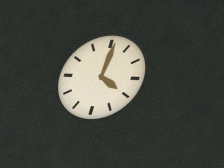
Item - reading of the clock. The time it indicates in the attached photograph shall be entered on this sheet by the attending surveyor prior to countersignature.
4:01
